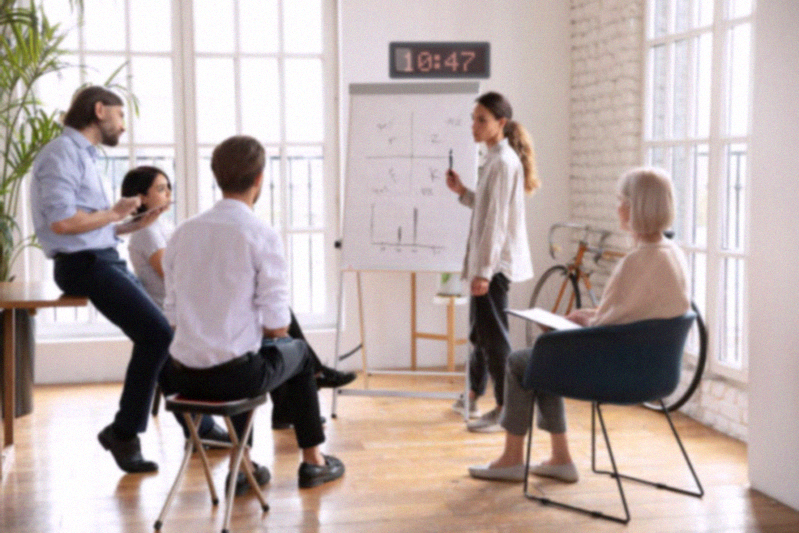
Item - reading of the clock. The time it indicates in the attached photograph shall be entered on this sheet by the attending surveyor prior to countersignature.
10:47
